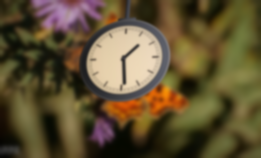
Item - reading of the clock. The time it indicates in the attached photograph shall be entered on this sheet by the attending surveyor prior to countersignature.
1:29
